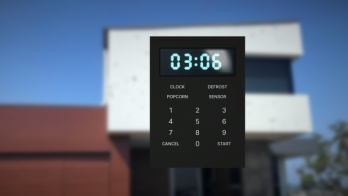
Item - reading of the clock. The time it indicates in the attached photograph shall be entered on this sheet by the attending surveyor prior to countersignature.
3:06
